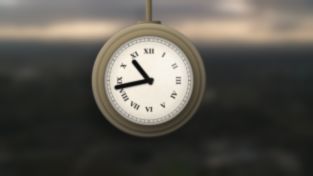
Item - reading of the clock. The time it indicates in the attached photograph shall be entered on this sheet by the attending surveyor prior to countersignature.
10:43
